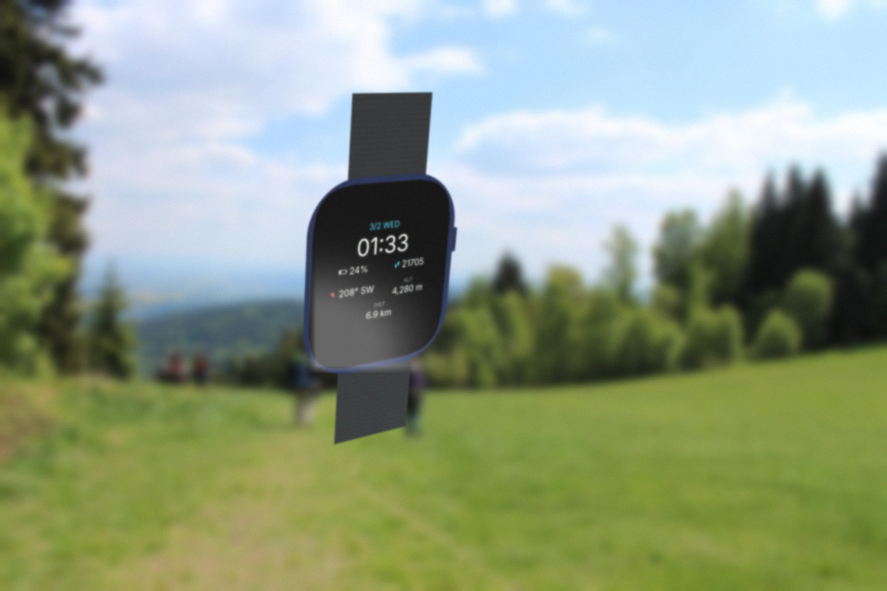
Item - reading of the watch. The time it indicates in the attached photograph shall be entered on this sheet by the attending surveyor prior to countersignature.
1:33
